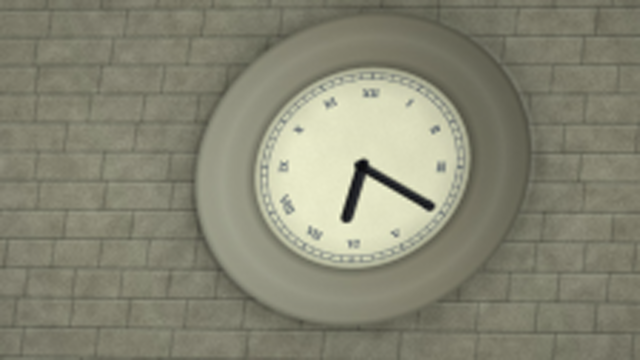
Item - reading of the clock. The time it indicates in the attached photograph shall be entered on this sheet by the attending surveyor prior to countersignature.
6:20
